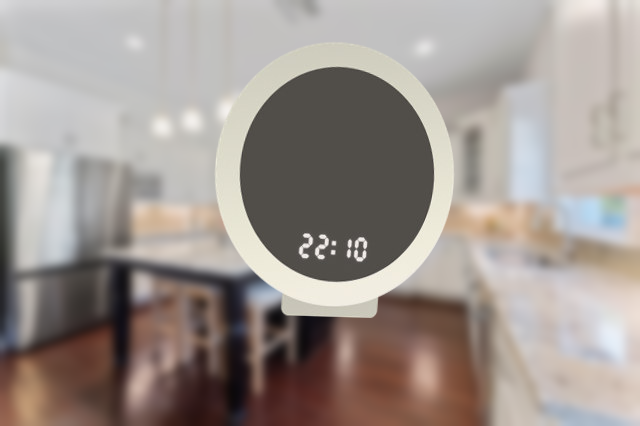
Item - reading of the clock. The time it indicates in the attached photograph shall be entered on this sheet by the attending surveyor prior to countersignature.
22:10
